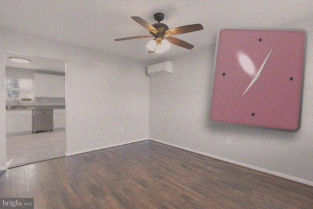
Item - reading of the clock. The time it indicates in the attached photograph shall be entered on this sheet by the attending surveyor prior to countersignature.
7:04
